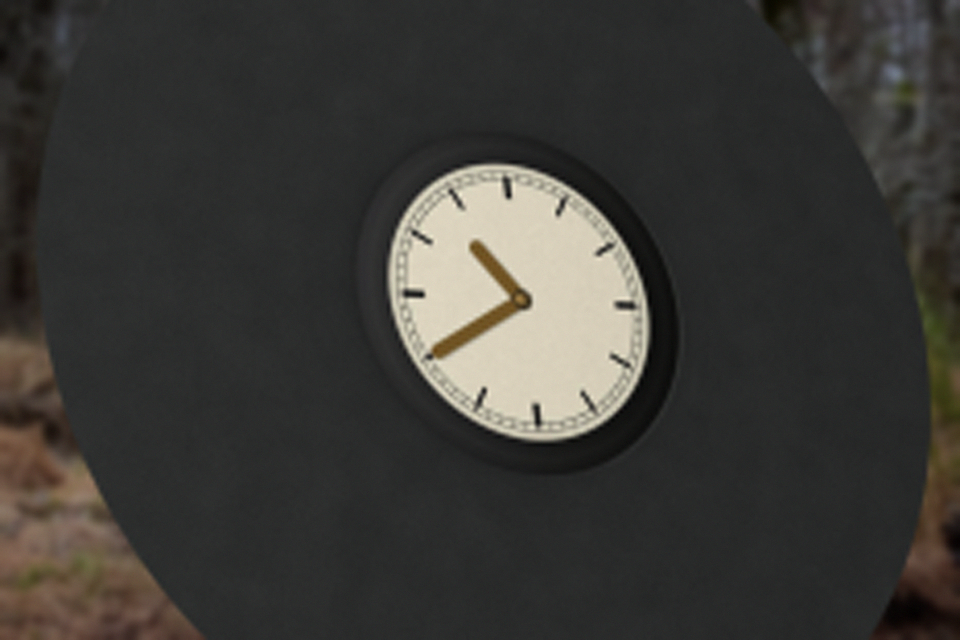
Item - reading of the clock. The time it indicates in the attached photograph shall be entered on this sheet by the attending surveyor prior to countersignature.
10:40
